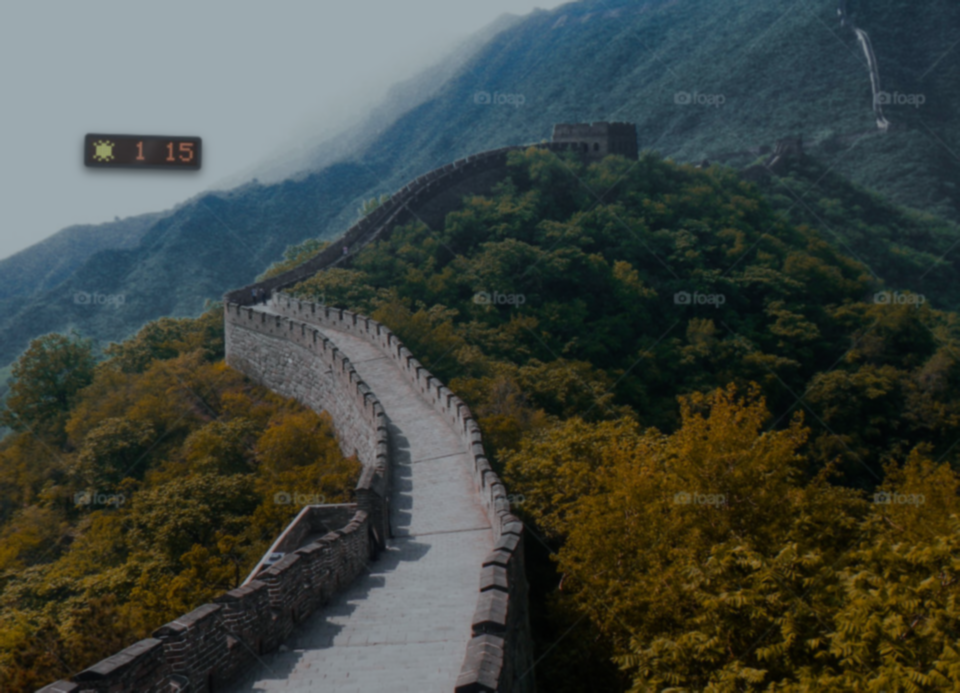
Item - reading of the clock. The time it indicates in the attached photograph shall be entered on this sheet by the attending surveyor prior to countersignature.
1:15
